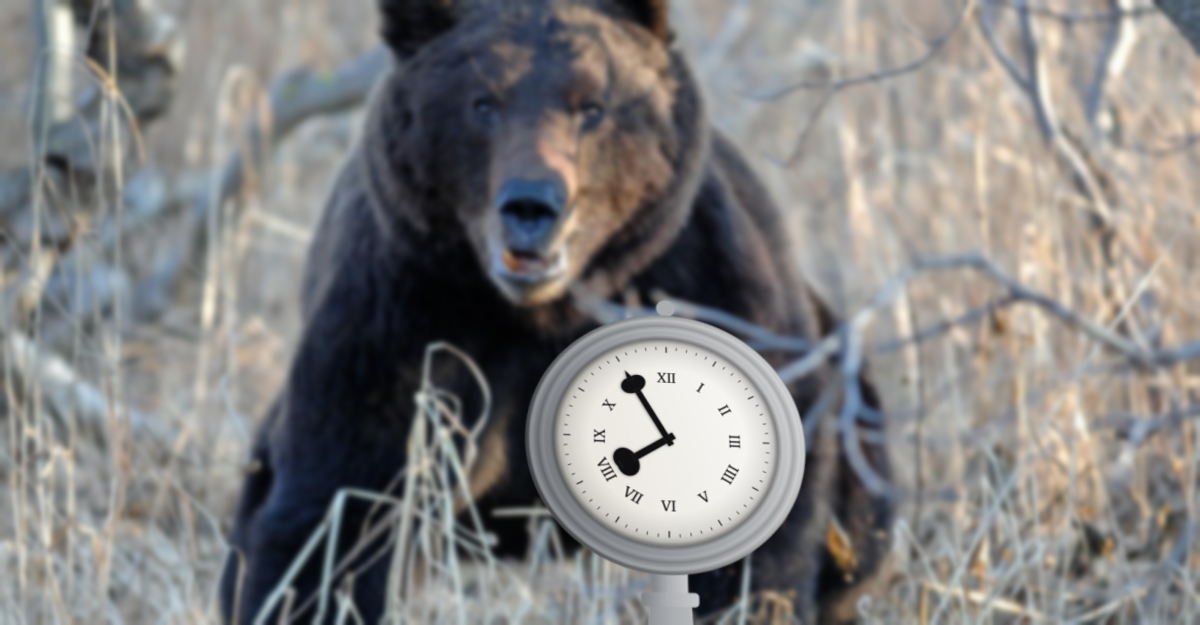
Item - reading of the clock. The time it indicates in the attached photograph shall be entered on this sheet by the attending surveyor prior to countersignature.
7:55
